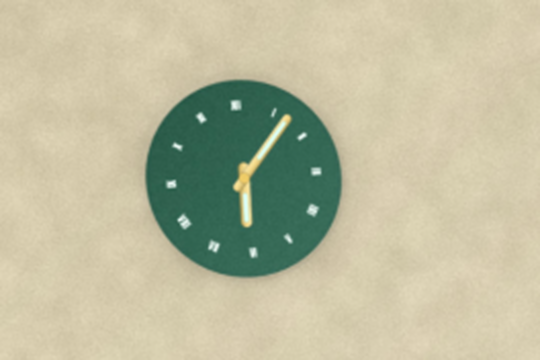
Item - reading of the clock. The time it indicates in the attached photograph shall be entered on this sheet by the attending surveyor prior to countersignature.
6:07
